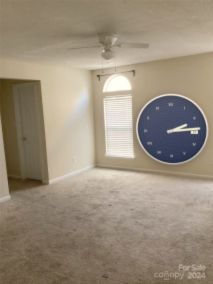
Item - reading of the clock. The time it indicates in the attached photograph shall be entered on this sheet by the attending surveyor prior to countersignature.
2:14
